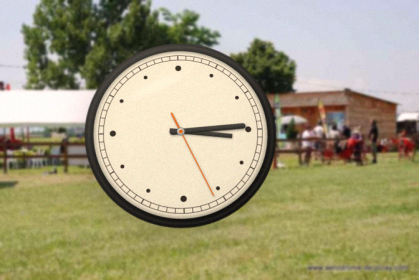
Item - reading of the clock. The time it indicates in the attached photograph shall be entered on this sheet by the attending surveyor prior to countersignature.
3:14:26
